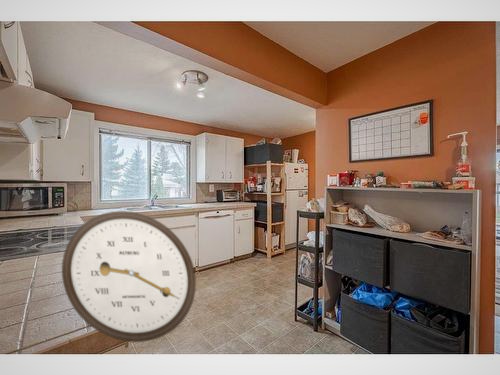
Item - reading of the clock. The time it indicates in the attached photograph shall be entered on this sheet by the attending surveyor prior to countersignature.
9:20
